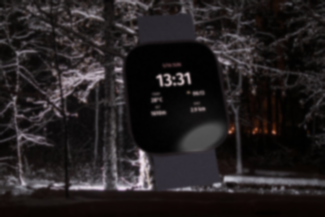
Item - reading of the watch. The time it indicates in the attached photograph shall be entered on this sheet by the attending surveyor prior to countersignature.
13:31
